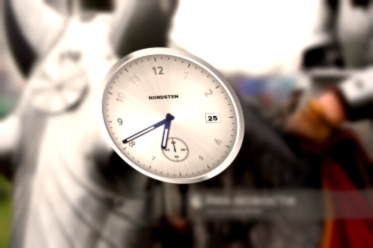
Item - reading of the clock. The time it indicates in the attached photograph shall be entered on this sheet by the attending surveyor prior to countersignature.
6:41
